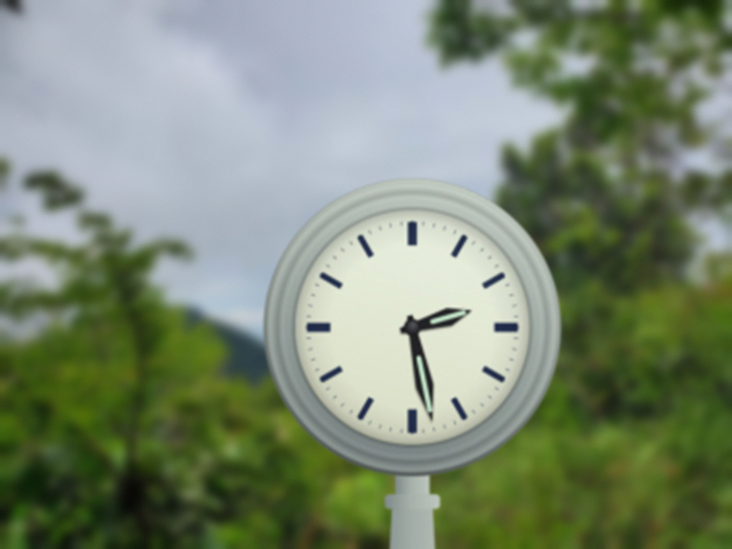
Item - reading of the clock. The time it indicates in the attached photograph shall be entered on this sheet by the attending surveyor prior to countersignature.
2:28
